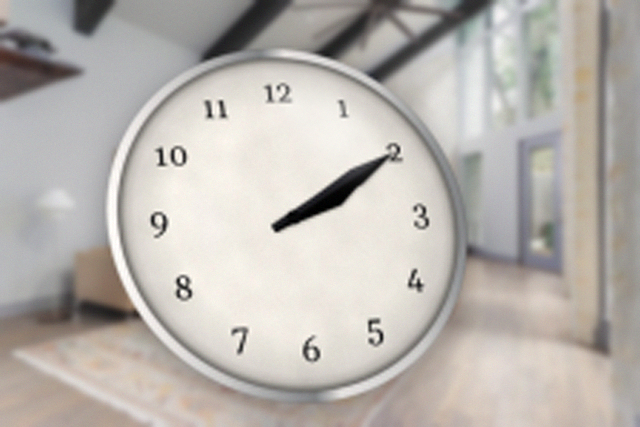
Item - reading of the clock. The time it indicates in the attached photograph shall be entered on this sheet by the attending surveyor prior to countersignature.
2:10
